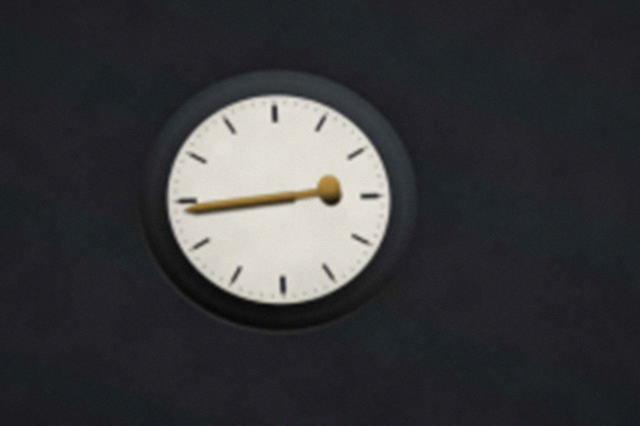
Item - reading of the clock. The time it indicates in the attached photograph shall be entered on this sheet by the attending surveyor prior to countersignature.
2:44
